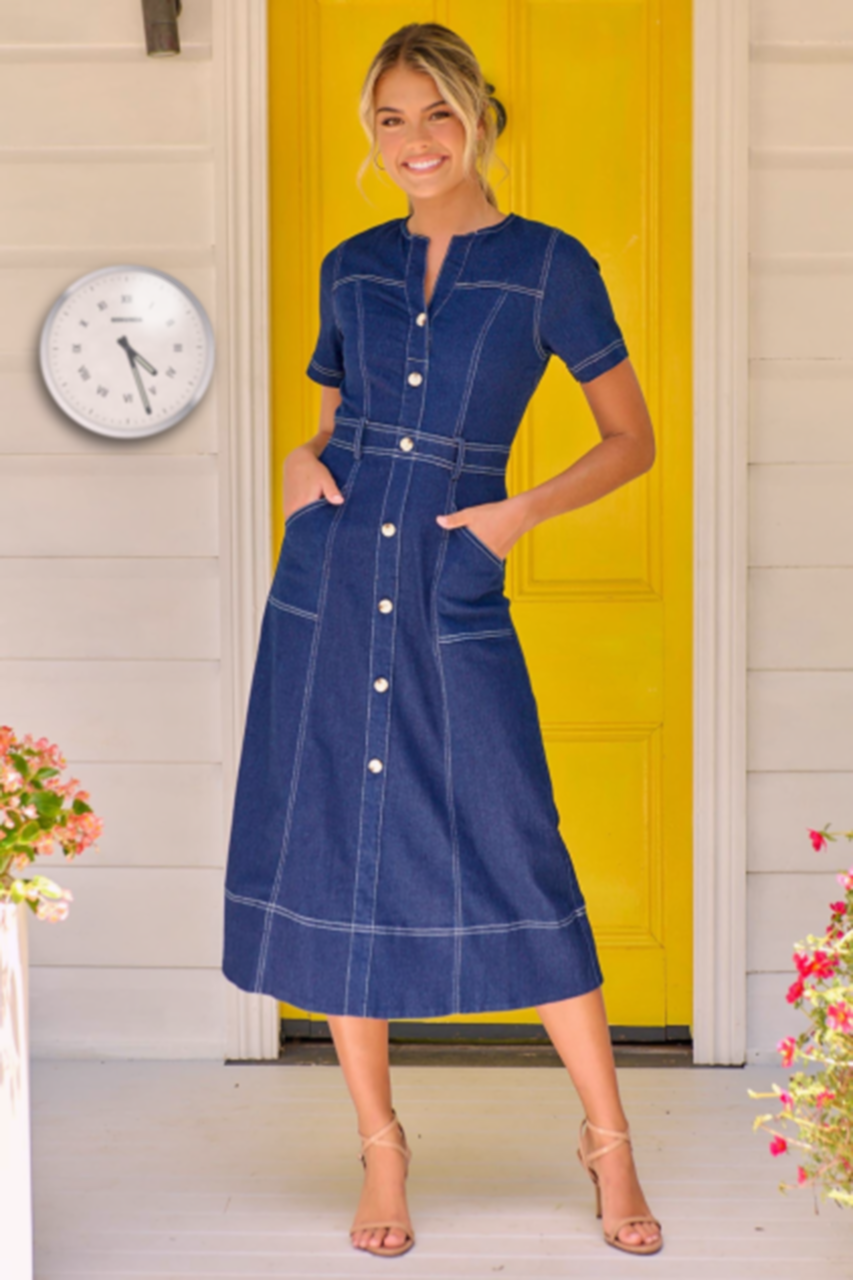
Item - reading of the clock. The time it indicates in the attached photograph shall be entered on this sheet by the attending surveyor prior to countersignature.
4:27
